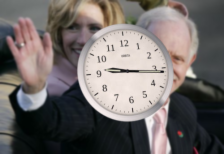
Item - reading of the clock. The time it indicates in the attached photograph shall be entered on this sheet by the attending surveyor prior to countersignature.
9:16
